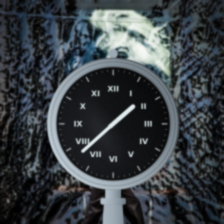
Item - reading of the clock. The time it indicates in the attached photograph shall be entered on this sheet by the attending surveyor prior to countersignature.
1:38
